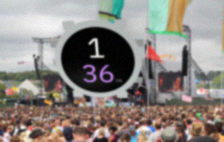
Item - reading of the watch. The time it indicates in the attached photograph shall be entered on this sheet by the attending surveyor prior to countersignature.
1:36
